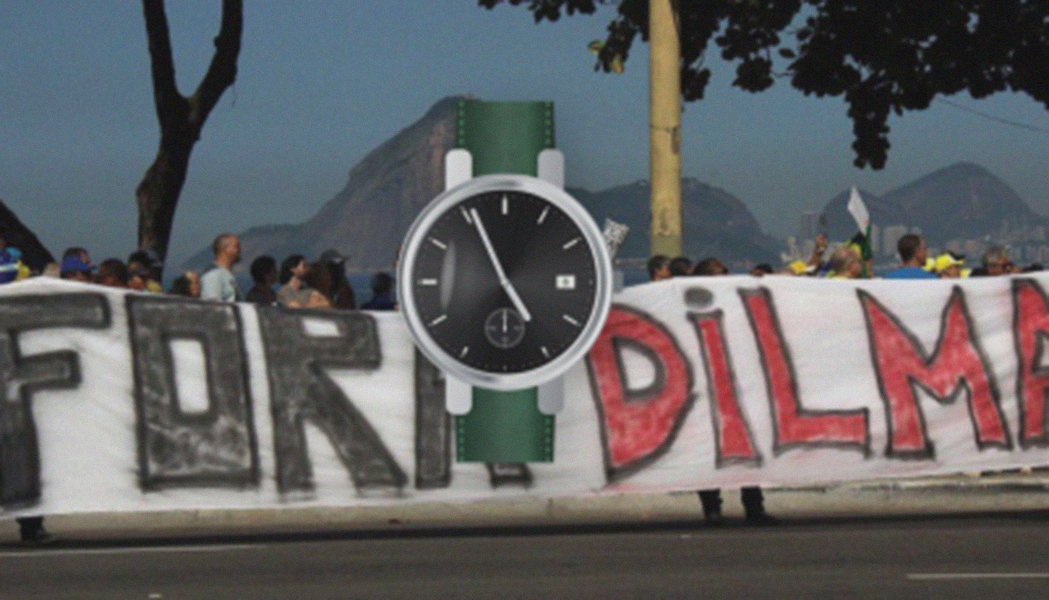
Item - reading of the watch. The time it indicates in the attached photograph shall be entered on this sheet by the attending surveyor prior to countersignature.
4:56
